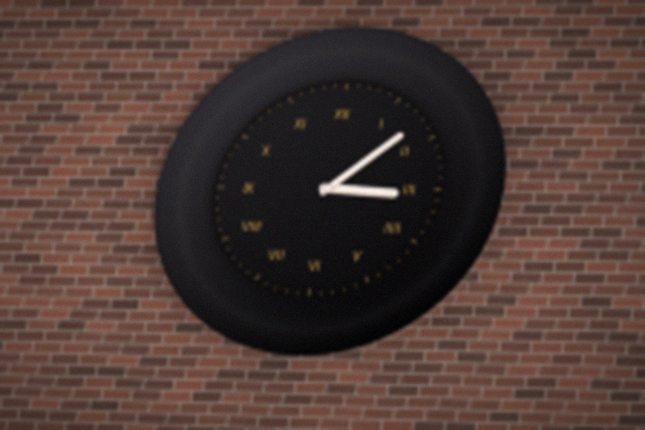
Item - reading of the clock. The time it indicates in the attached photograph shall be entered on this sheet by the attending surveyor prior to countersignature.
3:08
